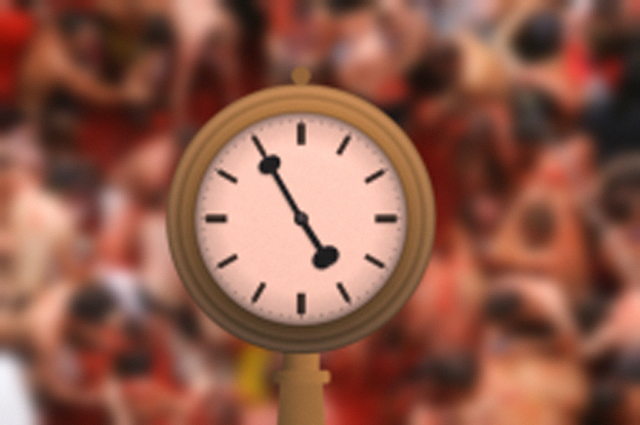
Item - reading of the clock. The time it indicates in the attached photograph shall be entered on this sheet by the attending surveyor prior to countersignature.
4:55
